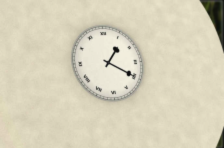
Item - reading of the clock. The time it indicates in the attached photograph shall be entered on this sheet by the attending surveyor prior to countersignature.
1:20
